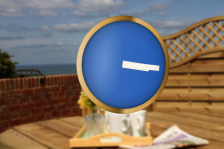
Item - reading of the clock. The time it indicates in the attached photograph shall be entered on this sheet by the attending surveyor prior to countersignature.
3:16
